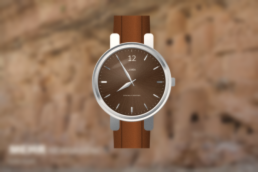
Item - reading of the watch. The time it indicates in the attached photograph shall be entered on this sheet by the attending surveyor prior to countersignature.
7:55
